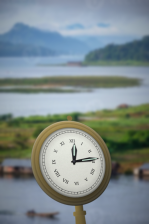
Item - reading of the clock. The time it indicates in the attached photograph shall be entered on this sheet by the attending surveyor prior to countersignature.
12:14
